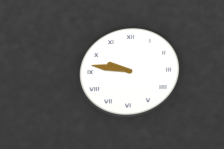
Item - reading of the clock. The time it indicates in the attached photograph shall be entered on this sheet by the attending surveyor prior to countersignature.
9:47
